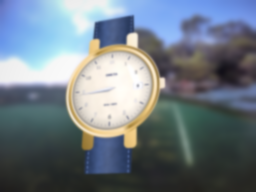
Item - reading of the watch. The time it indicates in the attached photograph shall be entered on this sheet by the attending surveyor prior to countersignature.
8:44
